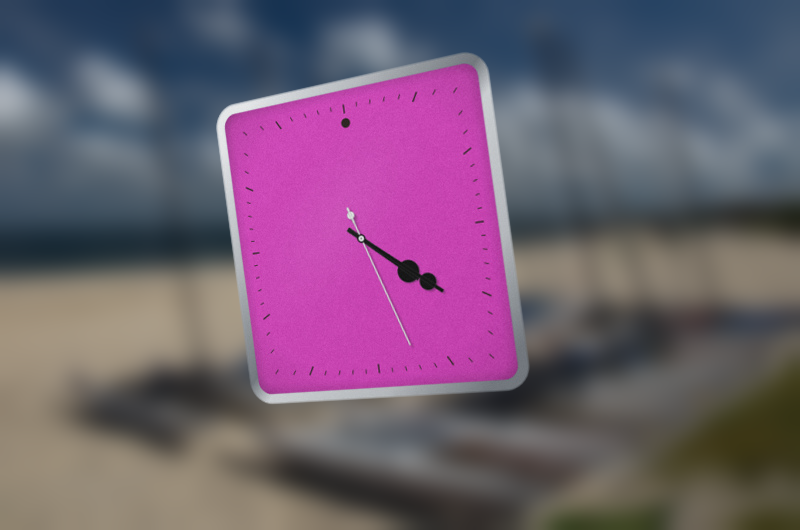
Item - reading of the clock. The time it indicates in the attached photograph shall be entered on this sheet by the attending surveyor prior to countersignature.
4:21:27
